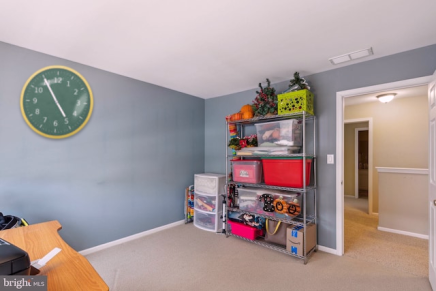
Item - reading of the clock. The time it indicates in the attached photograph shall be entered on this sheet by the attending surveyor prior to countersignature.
4:55
